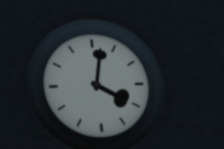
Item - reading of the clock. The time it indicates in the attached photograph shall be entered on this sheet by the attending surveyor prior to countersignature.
4:02
